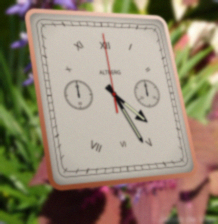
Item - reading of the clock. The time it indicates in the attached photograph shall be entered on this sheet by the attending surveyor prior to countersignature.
4:26
